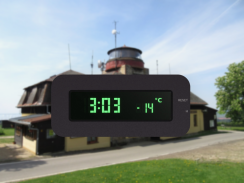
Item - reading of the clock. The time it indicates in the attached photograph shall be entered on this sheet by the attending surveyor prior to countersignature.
3:03
